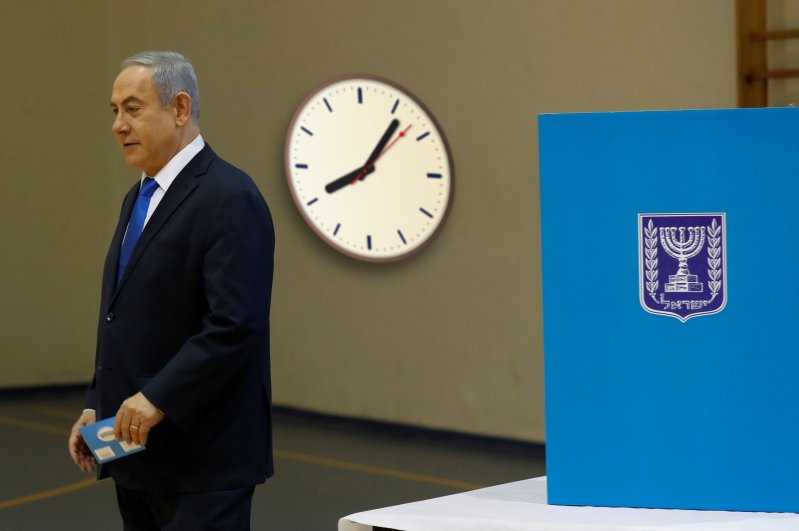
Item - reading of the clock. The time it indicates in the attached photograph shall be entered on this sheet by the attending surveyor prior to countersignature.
8:06:08
